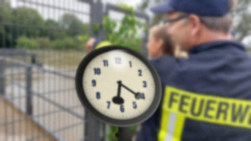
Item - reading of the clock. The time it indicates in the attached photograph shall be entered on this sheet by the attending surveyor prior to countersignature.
6:21
